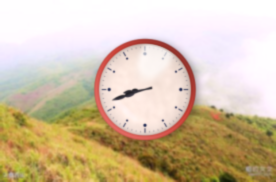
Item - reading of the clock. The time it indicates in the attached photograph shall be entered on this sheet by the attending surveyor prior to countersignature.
8:42
